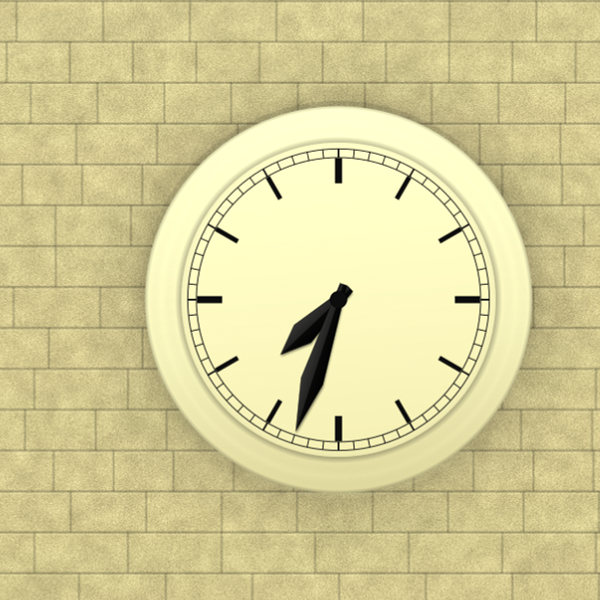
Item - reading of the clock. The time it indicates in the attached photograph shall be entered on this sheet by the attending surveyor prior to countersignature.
7:33
